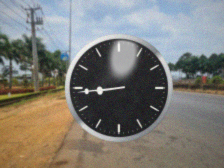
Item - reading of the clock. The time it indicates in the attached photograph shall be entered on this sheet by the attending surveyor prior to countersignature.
8:44
